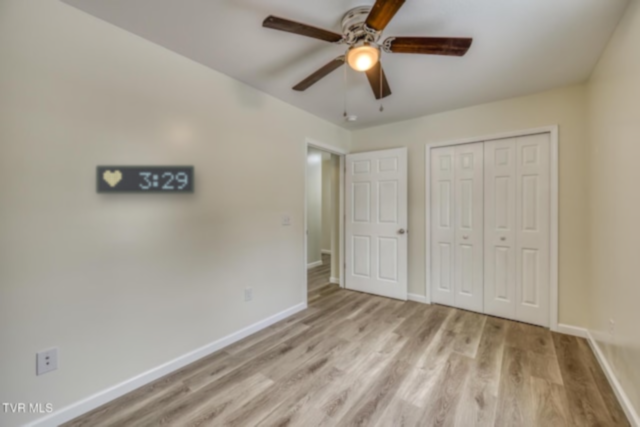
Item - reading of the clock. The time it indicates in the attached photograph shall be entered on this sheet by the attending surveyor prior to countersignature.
3:29
